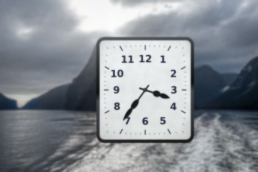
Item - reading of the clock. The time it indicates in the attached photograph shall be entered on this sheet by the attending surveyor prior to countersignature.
3:36
